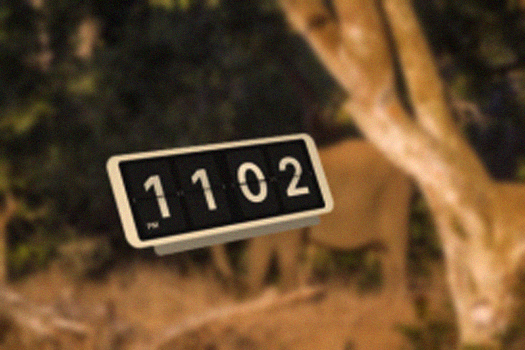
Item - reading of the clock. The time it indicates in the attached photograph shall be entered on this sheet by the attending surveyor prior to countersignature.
11:02
